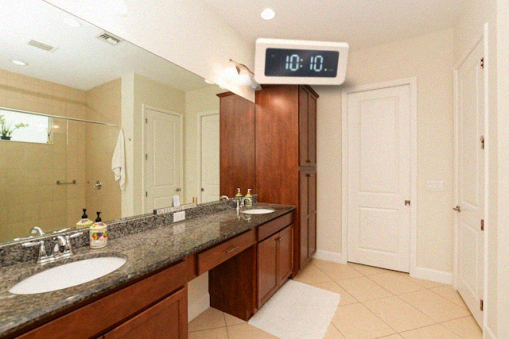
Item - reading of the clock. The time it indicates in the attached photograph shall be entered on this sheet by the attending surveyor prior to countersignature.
10:10
